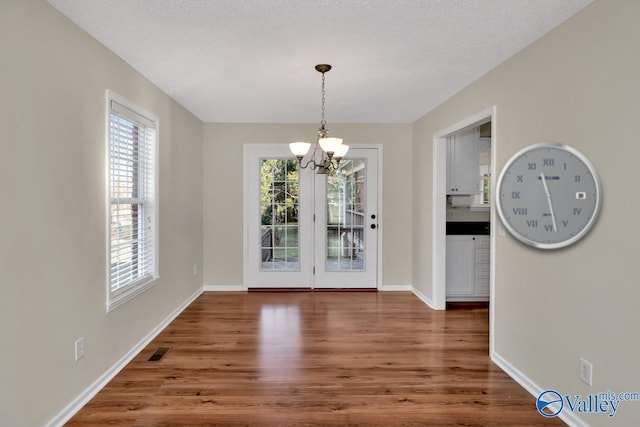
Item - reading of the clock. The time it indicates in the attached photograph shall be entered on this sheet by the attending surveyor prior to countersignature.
11:28
